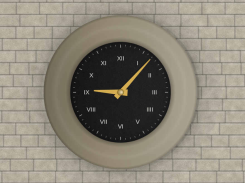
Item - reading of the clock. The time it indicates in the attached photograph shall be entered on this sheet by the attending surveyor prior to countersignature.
9:07
